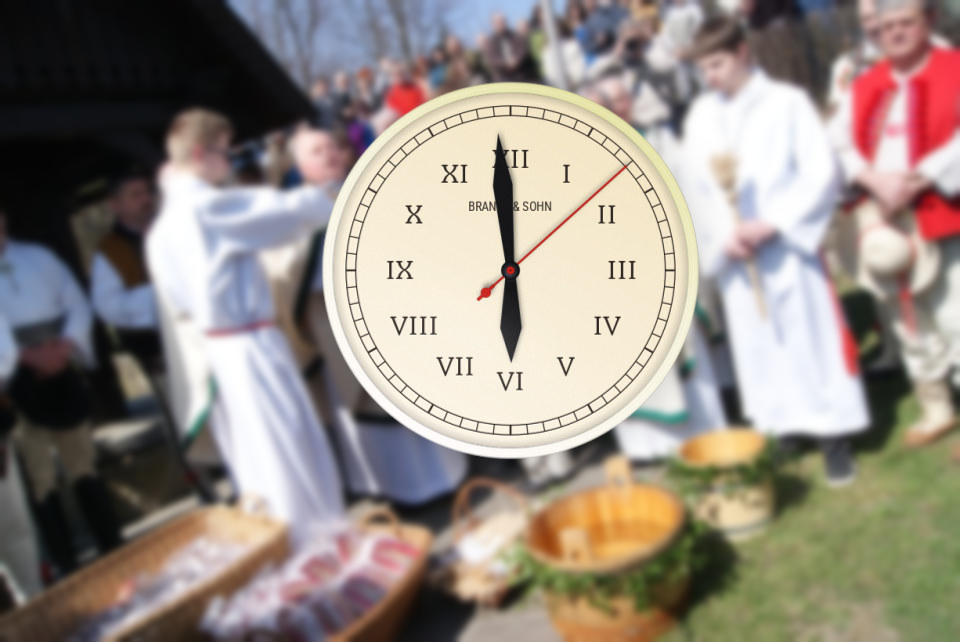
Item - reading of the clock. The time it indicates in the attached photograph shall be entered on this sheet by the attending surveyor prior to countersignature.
5:59:08
